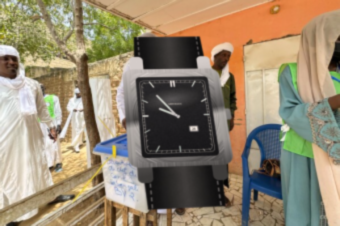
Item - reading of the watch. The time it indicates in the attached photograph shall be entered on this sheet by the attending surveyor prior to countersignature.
9:54
